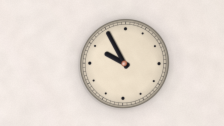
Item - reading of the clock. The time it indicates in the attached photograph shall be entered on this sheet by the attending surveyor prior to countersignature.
9:55
